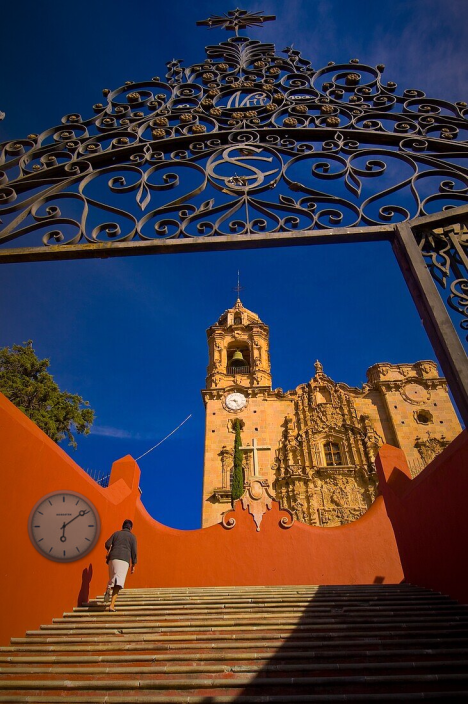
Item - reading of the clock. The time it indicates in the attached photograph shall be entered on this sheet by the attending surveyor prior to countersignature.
6:09
